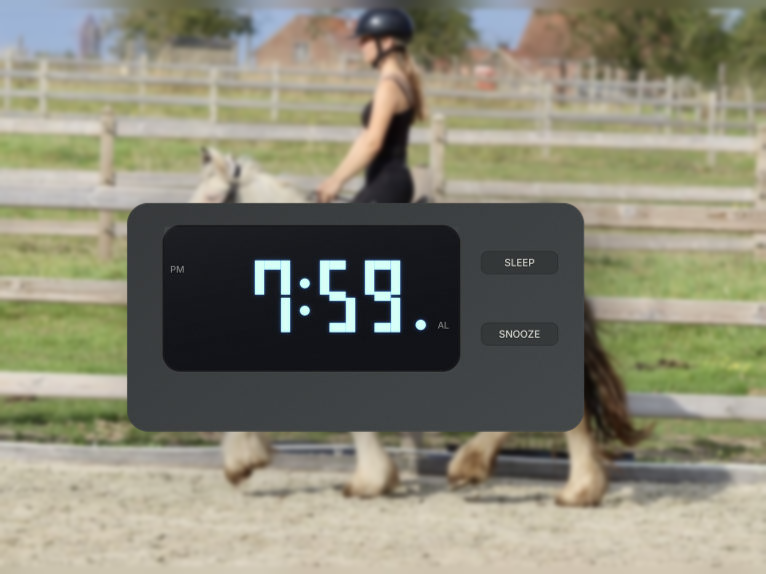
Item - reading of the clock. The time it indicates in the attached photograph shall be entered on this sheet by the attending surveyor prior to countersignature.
7:59
